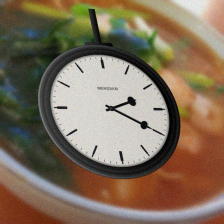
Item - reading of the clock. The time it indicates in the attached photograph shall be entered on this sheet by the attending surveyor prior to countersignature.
2:20
